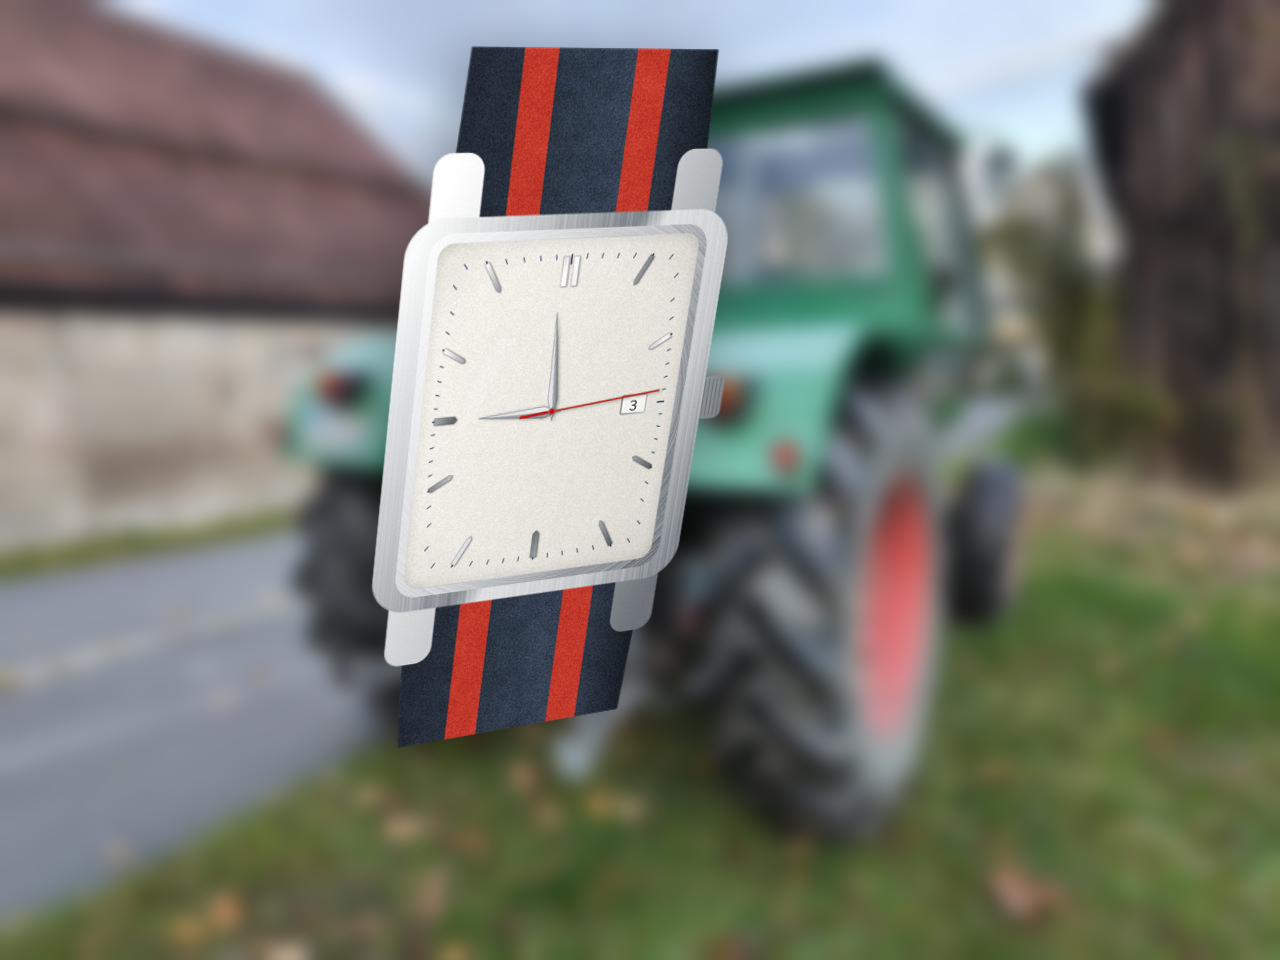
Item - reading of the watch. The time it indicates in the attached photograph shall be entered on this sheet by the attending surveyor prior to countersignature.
8:59:14
